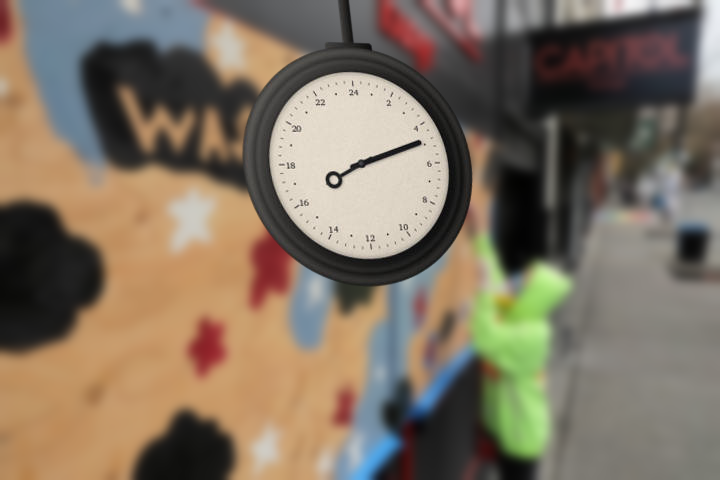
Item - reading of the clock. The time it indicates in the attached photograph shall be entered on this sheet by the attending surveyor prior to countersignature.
16:12
